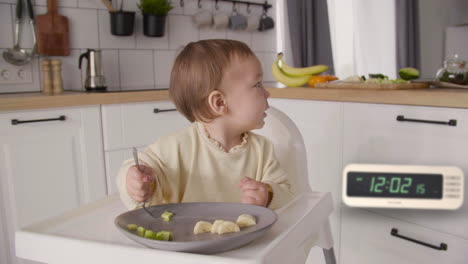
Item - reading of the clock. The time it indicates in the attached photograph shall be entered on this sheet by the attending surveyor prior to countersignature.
12:02
